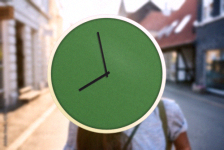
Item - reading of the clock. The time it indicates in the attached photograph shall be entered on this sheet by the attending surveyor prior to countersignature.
7:58
